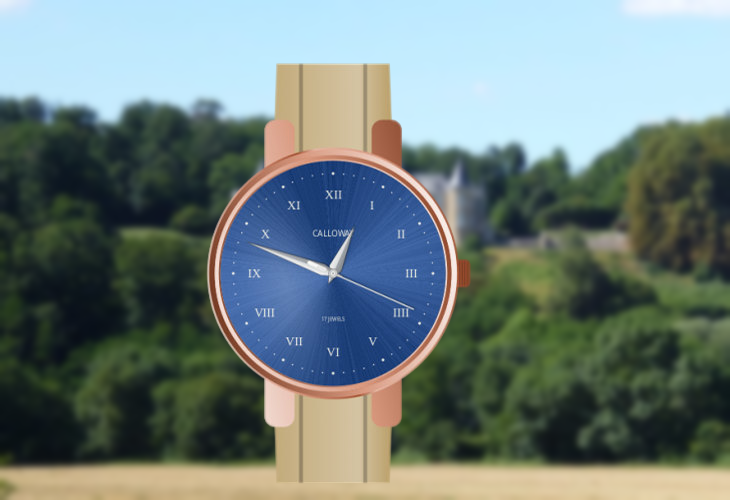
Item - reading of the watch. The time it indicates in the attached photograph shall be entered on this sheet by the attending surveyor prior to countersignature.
12:48:19
